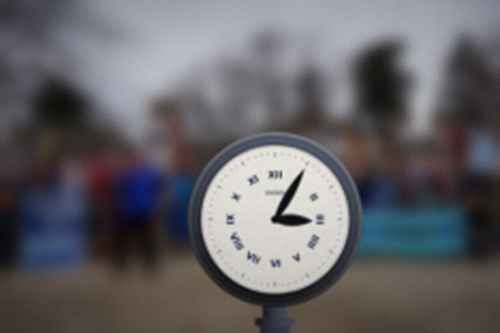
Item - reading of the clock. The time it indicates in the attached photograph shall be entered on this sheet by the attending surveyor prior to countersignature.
3:05
